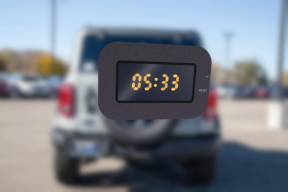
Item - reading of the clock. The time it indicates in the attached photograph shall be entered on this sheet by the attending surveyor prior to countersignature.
5:33
